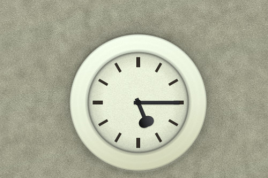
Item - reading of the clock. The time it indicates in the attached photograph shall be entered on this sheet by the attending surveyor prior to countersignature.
5:15
